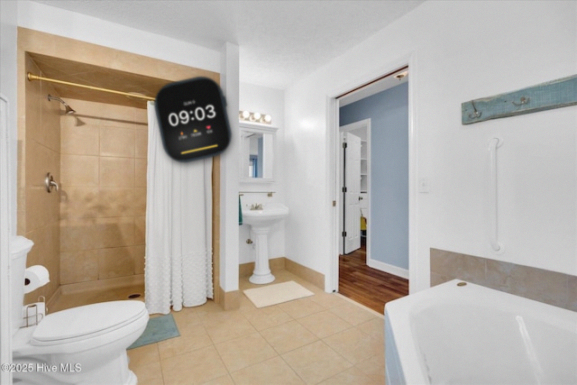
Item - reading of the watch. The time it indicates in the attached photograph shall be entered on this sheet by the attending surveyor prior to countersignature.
9:03
